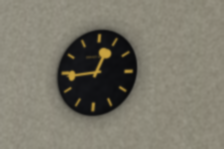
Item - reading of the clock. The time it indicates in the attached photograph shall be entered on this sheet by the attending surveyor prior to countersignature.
12:44
